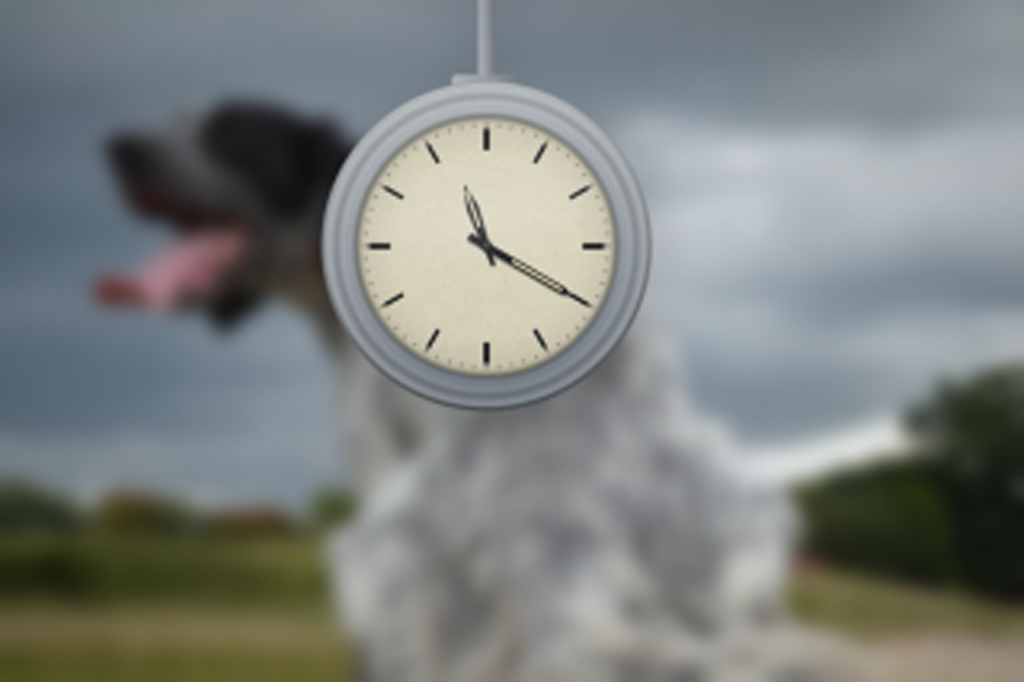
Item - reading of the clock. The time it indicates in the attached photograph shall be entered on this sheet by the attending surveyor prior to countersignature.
11:20
